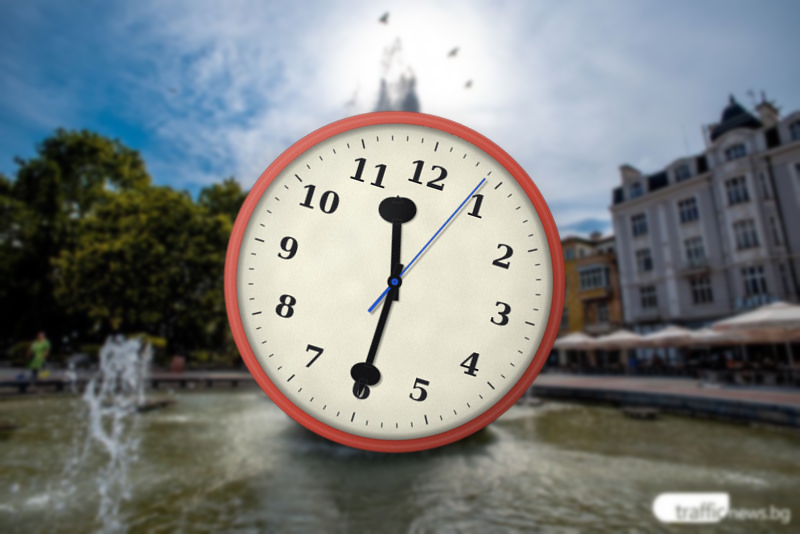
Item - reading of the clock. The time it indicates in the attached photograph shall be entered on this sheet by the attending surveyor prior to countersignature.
11:30:04
